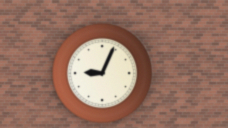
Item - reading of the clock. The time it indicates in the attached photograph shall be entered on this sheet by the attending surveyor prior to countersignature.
9:04
